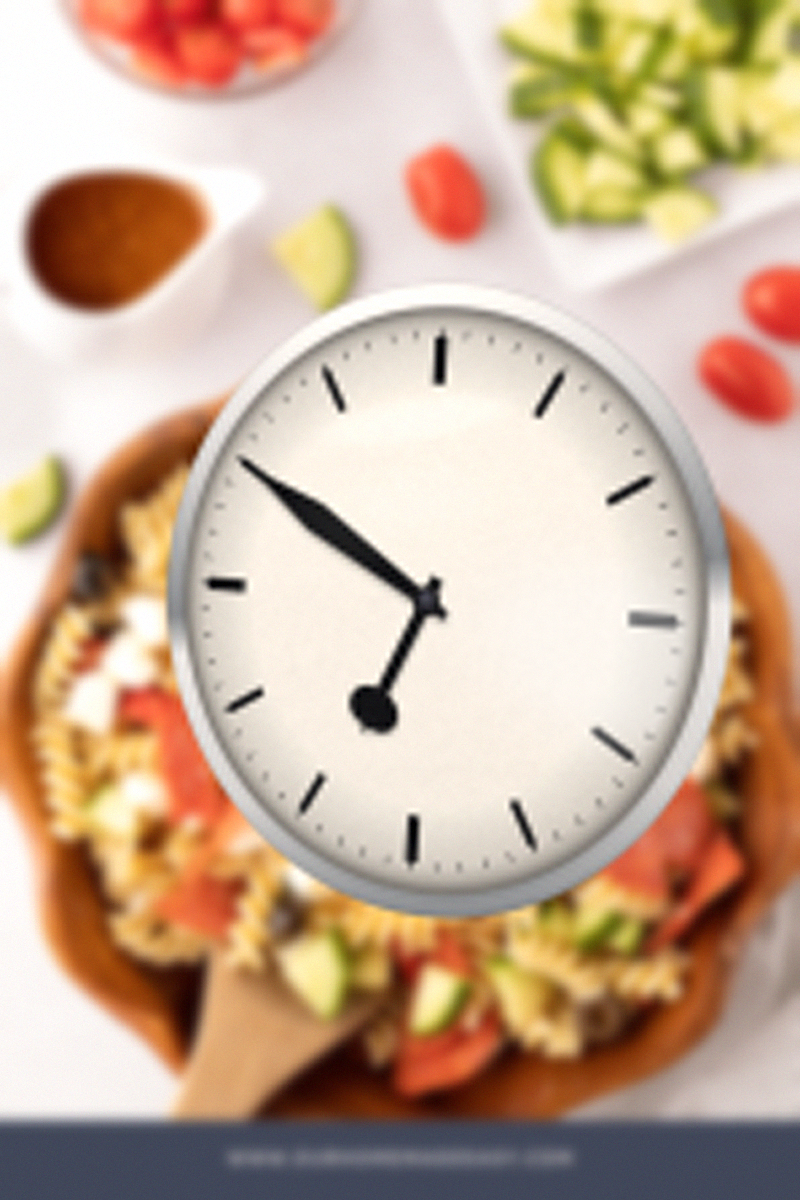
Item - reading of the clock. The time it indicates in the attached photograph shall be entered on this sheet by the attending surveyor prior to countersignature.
6:50
